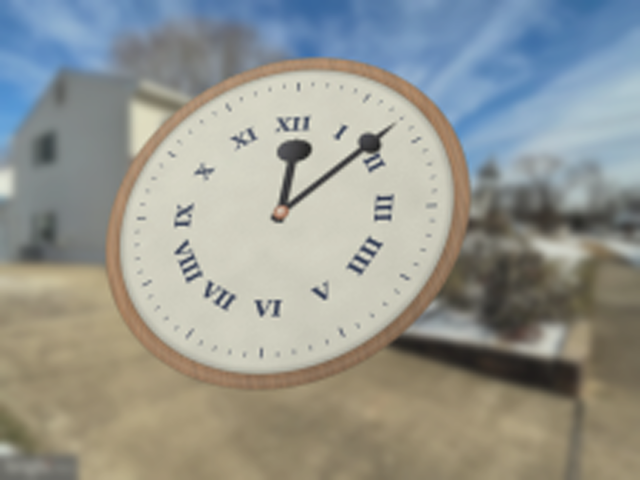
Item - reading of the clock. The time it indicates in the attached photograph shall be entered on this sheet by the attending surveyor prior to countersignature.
12:08
